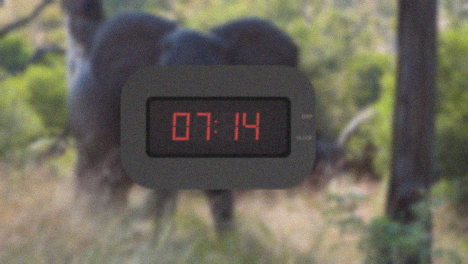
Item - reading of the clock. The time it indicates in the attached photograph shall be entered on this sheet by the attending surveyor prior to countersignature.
7:14
